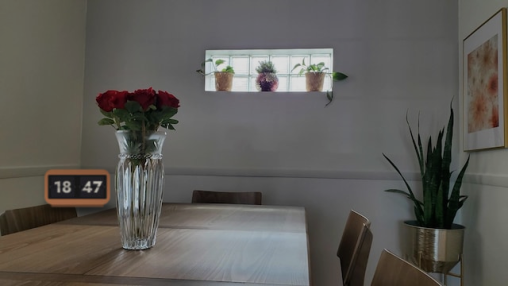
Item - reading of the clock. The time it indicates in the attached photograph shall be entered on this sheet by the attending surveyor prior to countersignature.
18:47
